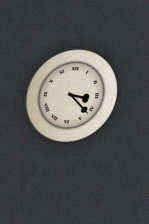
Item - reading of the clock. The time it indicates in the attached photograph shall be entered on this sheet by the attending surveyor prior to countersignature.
3:22
